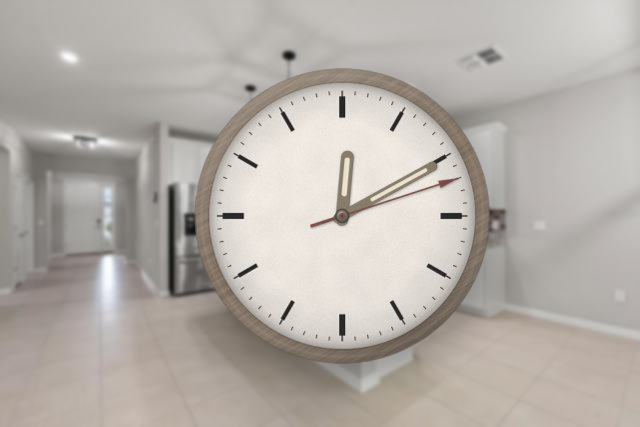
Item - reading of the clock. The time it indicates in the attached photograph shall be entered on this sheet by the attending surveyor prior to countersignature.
12:10:12
